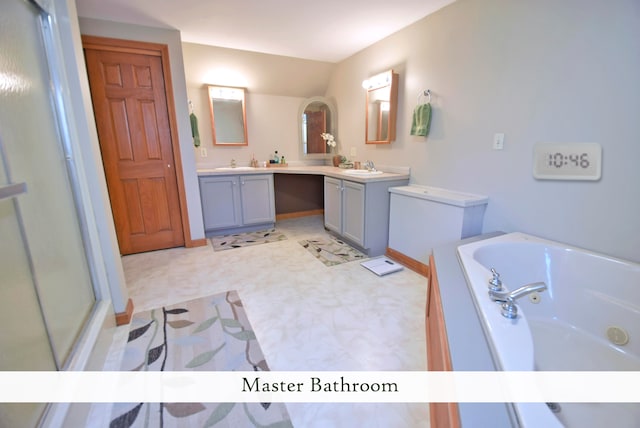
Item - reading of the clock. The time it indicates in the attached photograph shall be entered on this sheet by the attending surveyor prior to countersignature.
10:46
